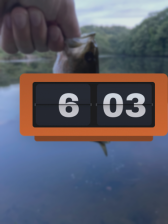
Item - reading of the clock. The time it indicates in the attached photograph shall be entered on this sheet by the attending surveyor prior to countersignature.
6:03
